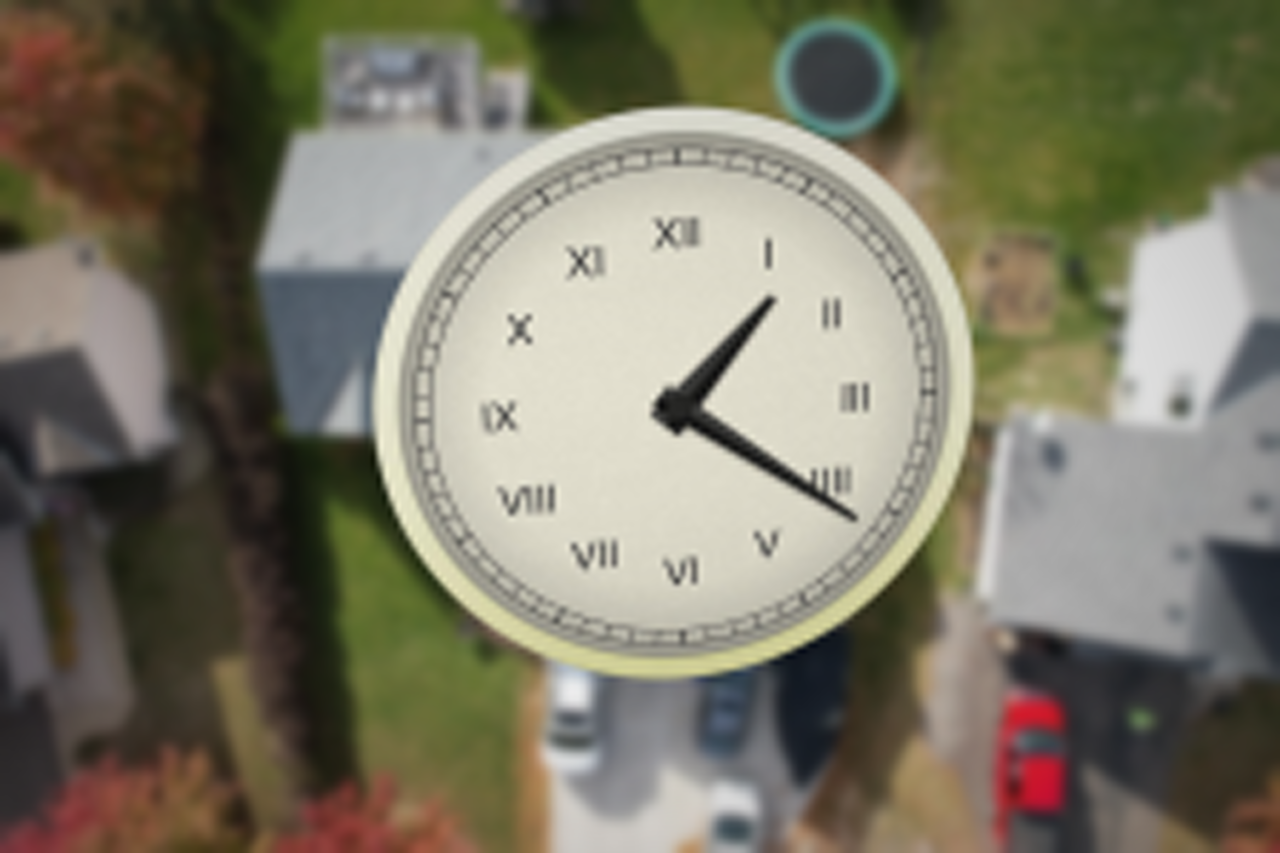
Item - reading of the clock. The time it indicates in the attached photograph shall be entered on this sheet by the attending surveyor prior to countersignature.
1:21
